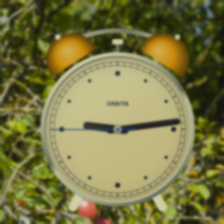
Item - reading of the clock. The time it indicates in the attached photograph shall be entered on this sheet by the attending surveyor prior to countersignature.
9:13:45
